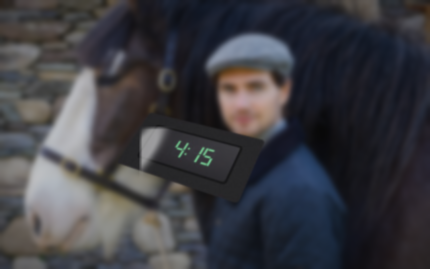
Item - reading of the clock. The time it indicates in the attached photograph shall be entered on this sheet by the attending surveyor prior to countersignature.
4:15
